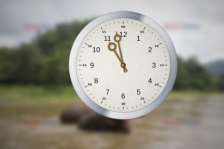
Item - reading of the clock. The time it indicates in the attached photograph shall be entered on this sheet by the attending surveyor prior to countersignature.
10:58
